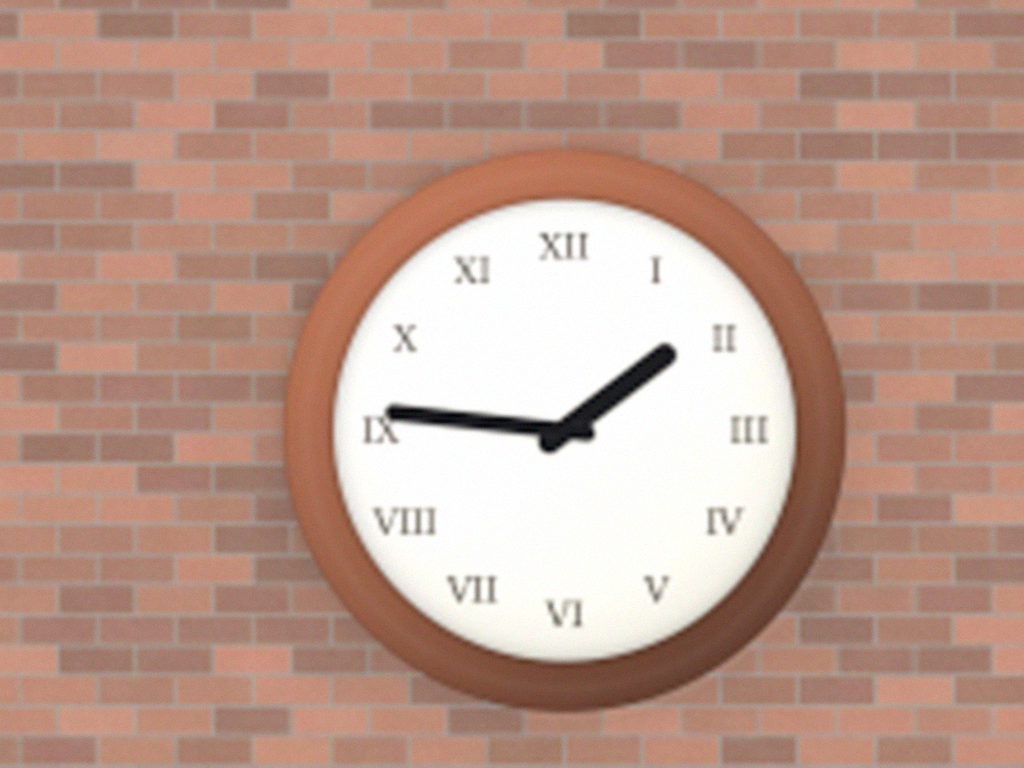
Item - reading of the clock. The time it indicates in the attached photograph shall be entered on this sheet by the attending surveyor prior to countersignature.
1:46
